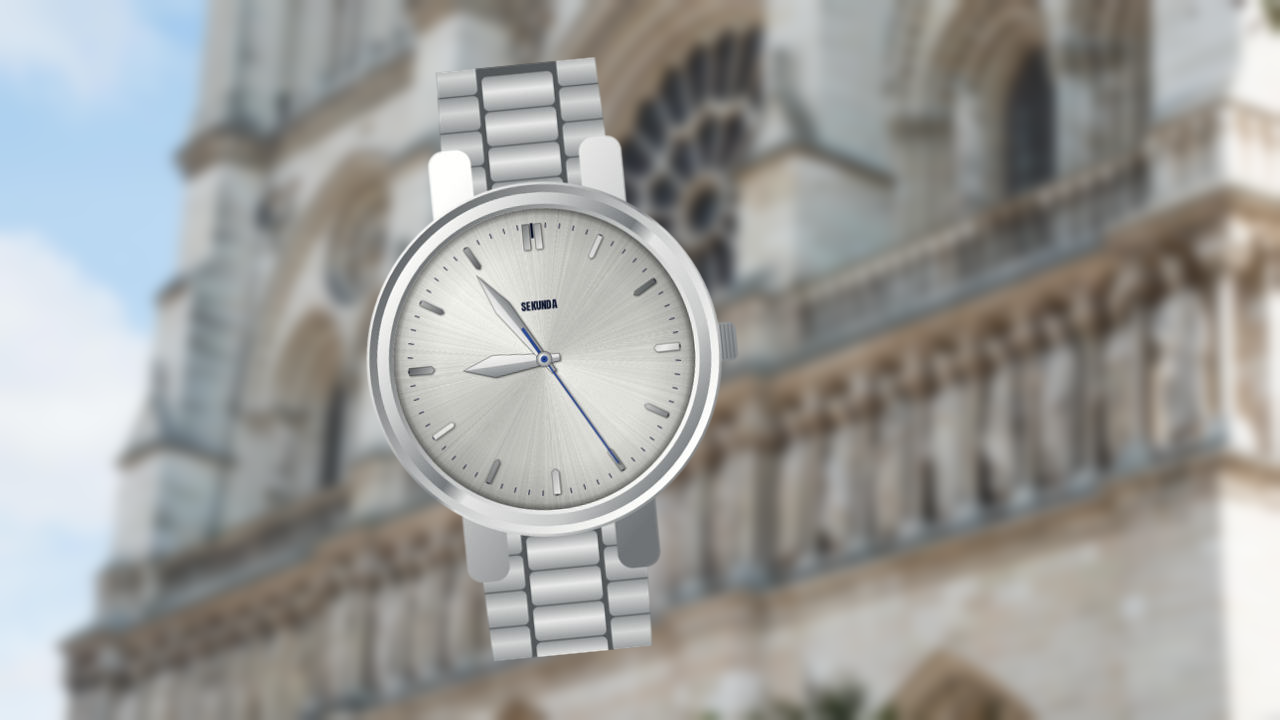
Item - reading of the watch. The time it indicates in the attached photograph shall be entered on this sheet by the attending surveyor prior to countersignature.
8:54:25
